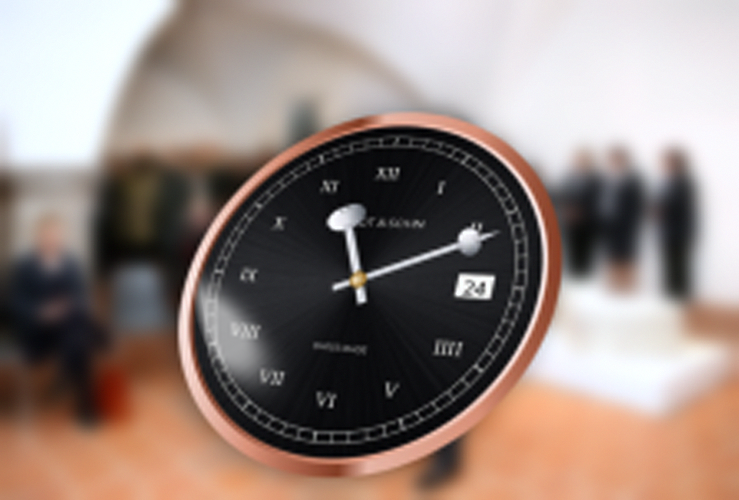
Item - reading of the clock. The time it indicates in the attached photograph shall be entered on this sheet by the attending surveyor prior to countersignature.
11:11
